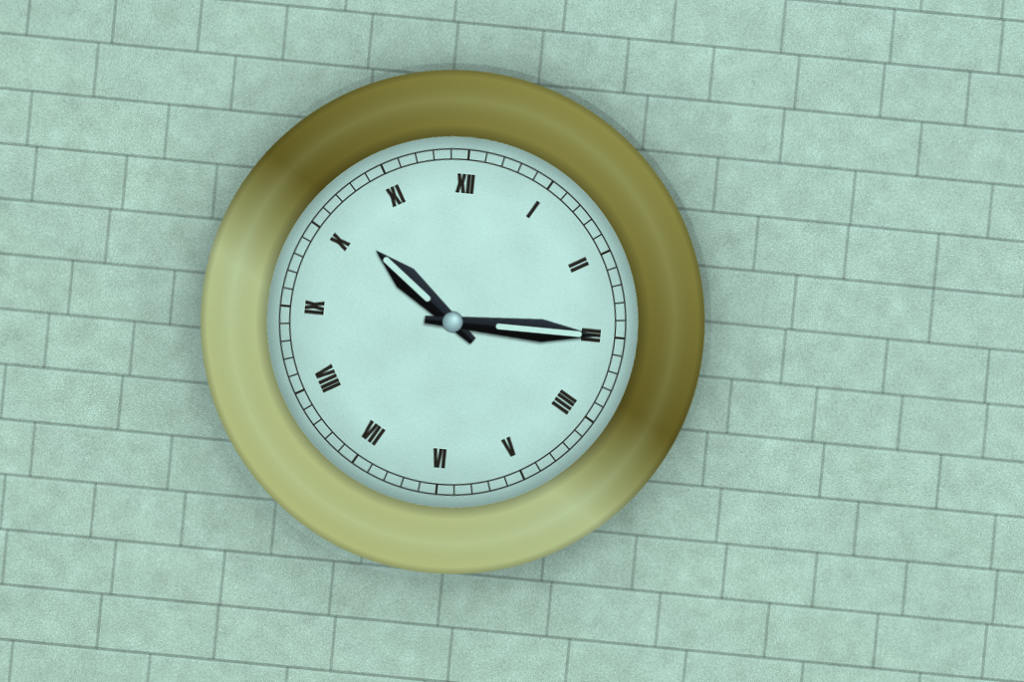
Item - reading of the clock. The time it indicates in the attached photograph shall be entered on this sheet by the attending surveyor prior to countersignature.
10:15
